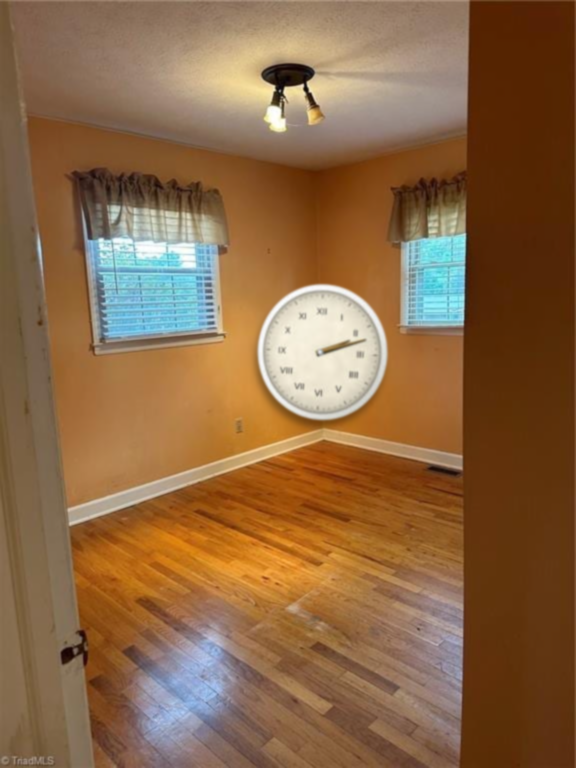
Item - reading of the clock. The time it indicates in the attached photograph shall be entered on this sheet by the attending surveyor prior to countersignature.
2:12
